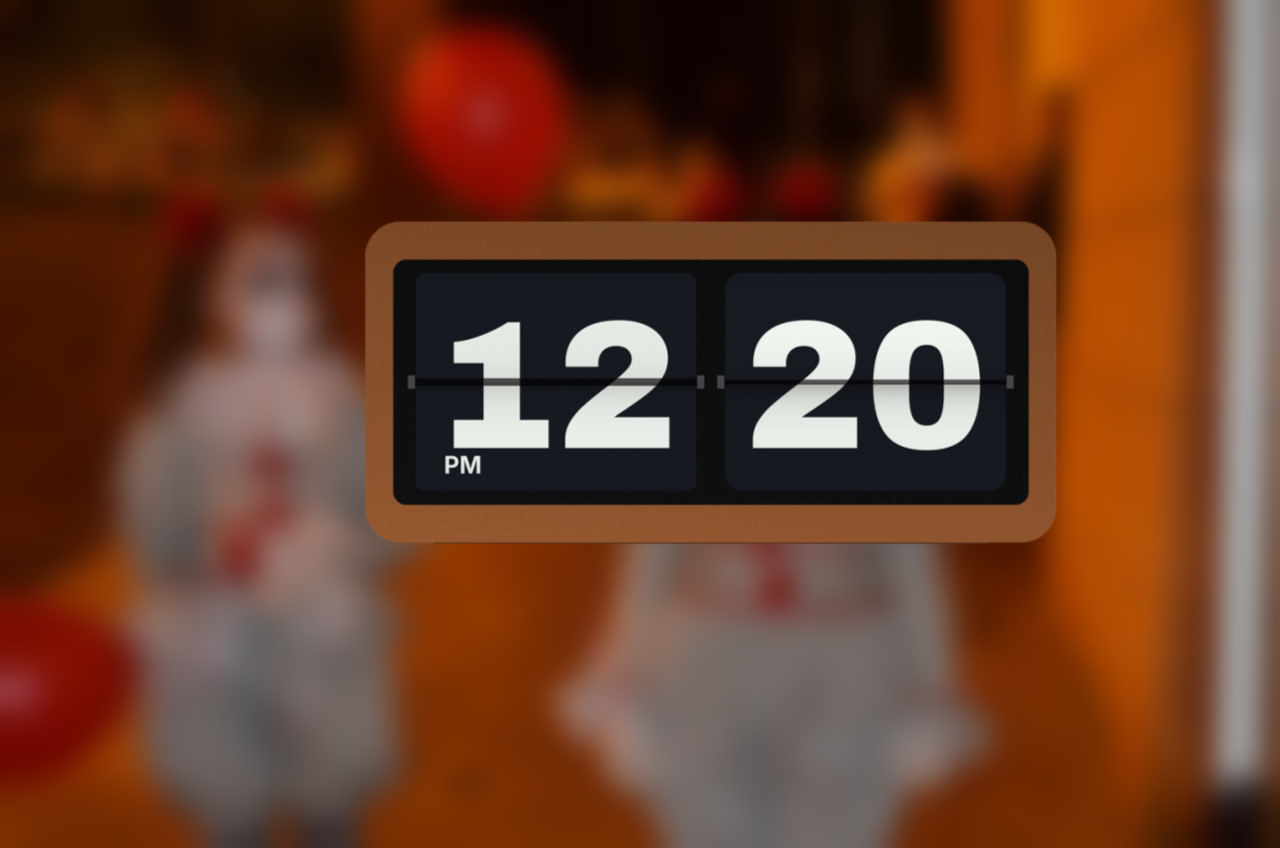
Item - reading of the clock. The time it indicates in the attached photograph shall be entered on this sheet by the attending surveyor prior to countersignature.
12:20
